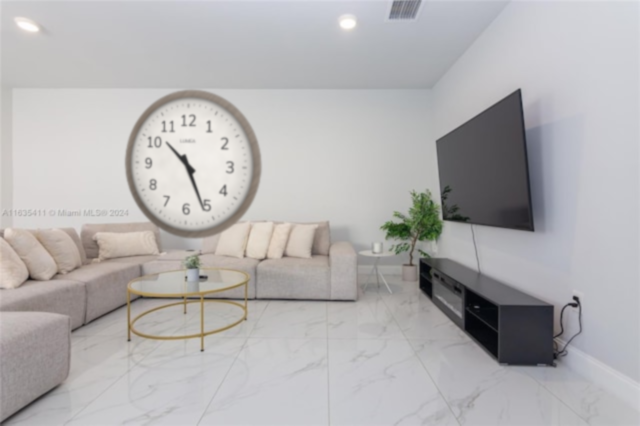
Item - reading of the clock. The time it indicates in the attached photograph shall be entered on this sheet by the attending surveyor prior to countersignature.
10:26
